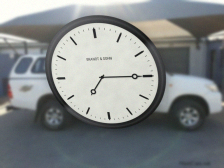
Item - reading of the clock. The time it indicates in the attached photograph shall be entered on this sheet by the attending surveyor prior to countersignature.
7:15
